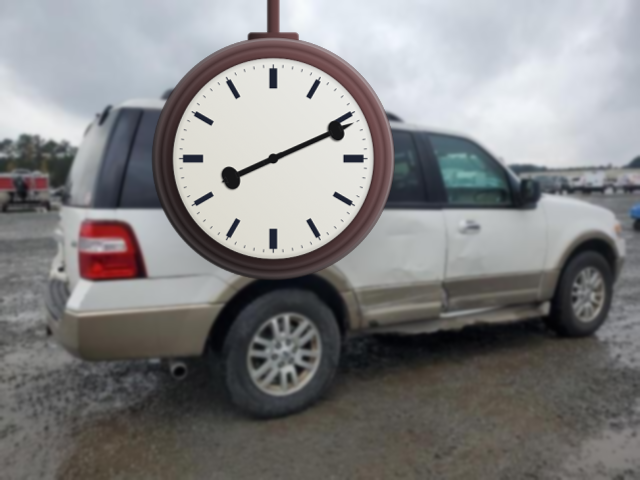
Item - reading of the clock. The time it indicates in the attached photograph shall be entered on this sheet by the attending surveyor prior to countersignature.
8:11
